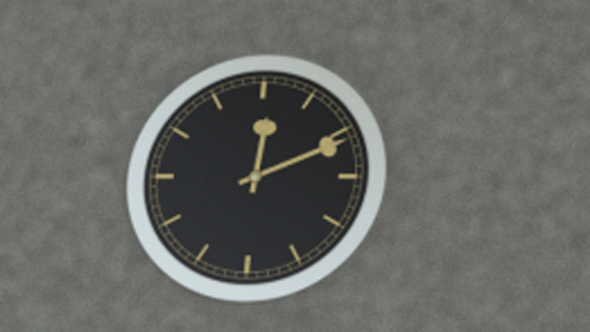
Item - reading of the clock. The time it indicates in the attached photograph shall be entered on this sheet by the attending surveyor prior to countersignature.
12:11
